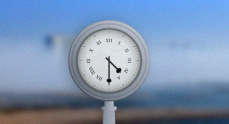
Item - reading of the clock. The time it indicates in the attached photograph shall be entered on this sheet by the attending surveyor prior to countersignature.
4:30
